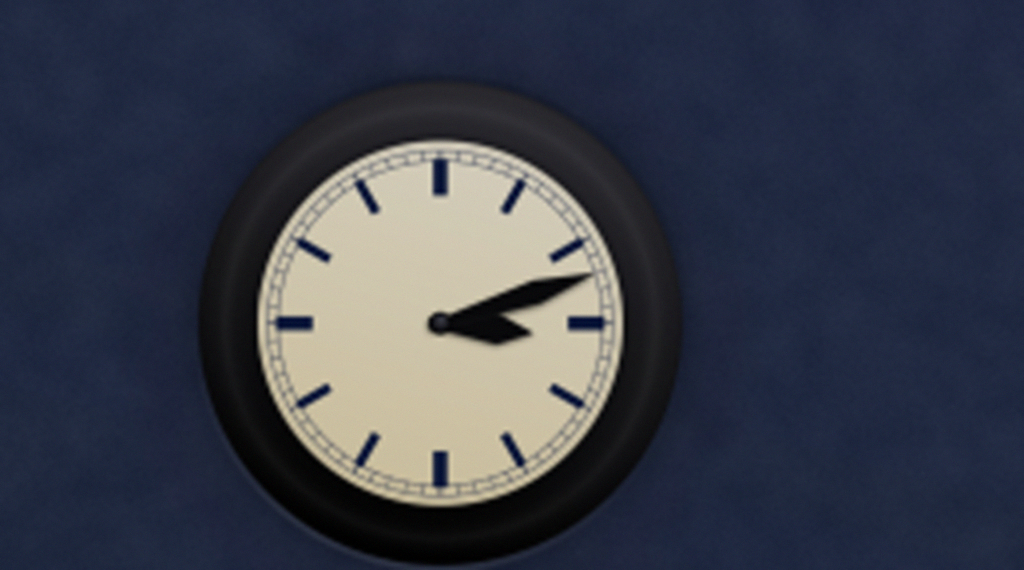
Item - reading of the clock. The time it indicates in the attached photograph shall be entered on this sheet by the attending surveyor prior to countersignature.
3:12
